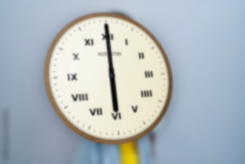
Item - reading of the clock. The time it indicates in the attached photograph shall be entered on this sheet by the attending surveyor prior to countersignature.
6:00
